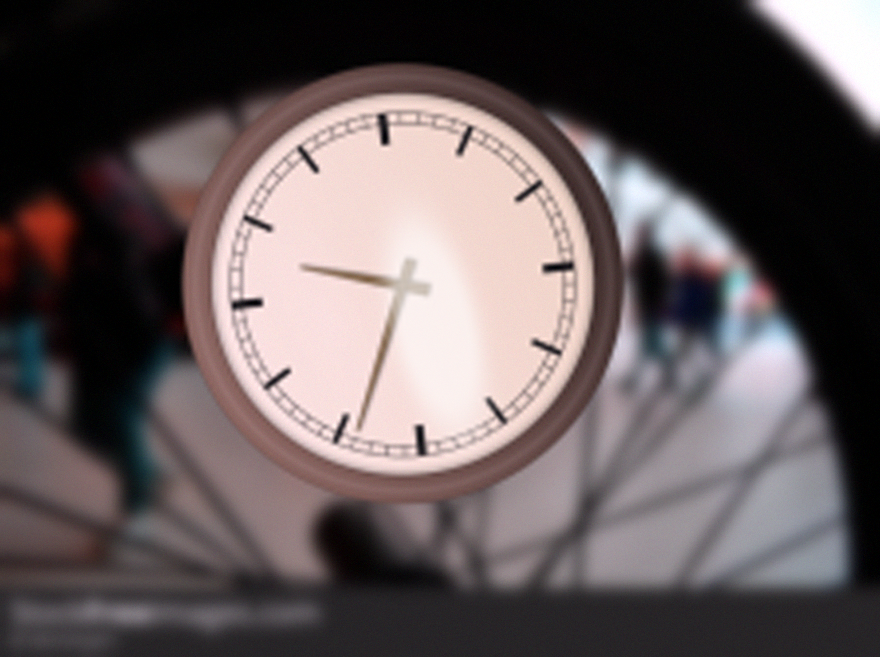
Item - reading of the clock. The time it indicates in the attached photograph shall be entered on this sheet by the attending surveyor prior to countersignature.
9:34
